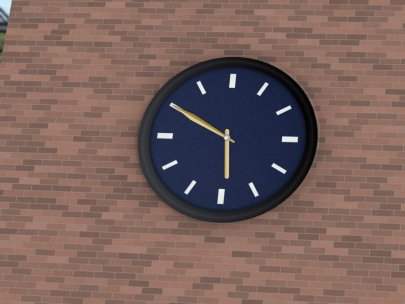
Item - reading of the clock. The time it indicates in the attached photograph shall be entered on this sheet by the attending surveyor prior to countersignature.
5:50
